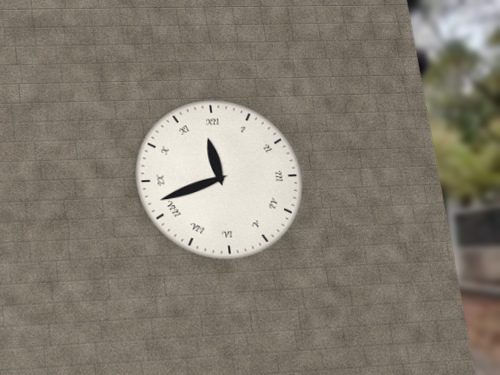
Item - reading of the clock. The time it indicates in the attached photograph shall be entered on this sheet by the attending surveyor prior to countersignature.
11:42
